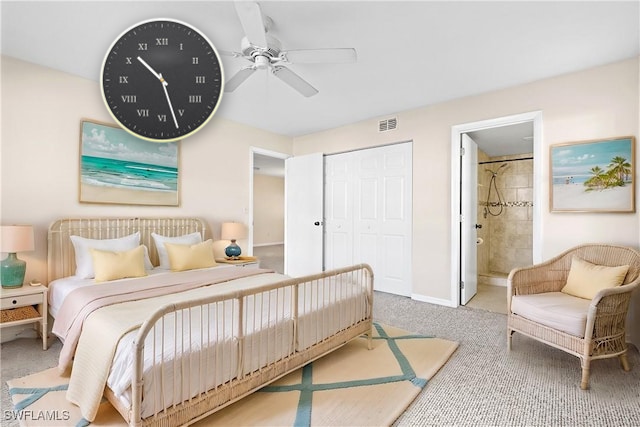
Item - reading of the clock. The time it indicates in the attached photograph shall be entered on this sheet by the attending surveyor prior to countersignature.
10:27
